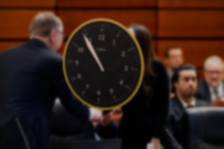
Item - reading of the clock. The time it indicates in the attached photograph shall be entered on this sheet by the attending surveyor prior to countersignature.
10:54
